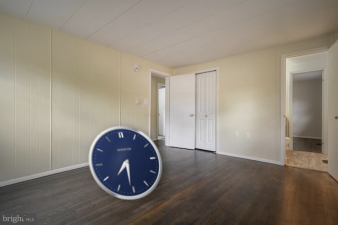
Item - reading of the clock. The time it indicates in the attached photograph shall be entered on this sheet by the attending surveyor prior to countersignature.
7:31
